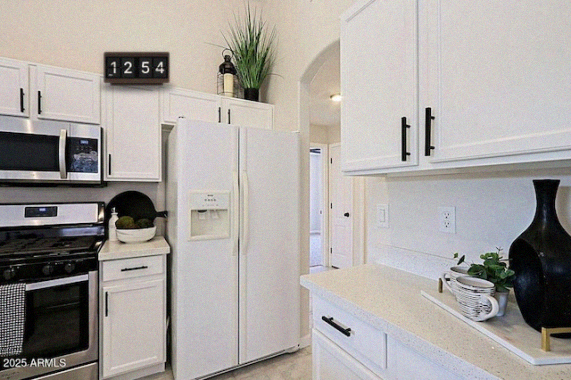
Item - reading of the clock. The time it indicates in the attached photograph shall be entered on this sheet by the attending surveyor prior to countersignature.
12:54
